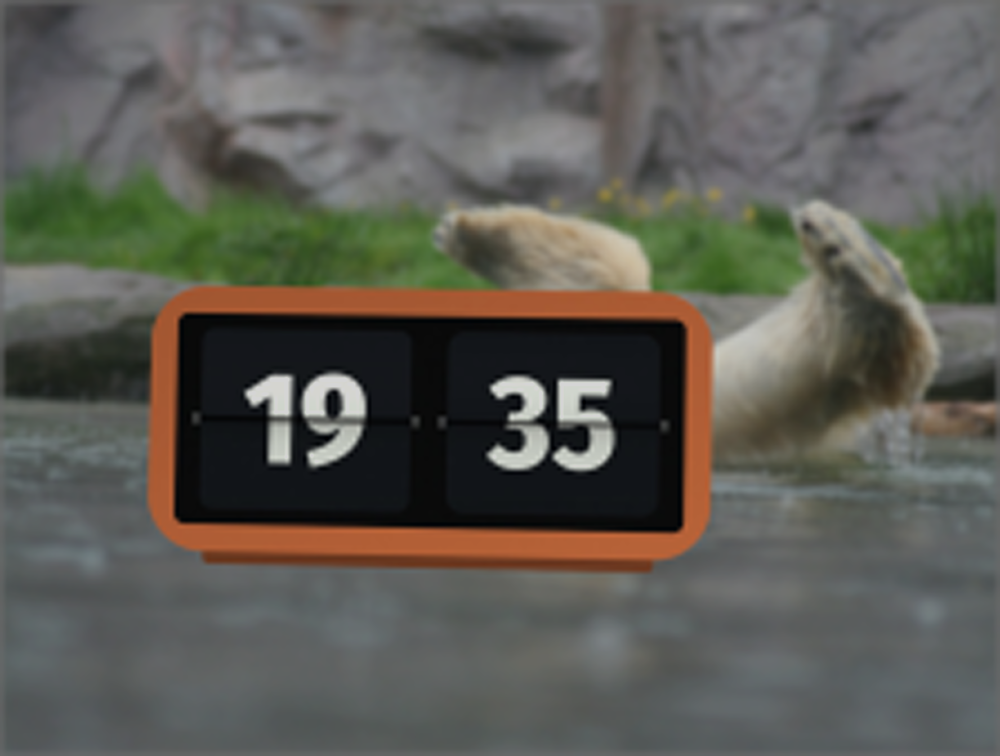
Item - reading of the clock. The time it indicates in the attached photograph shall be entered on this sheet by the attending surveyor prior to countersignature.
19:35
